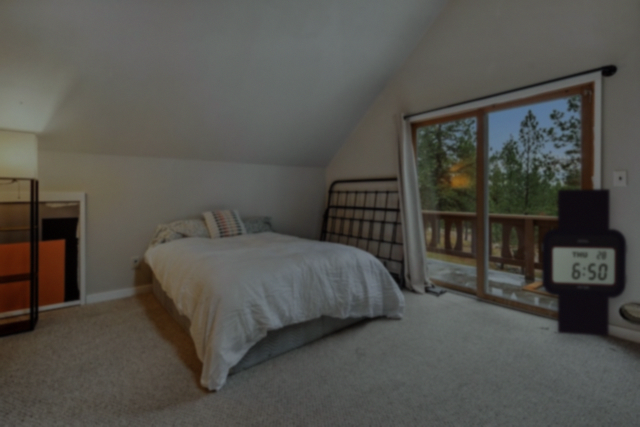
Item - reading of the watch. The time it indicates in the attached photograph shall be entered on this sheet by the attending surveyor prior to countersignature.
6:50
